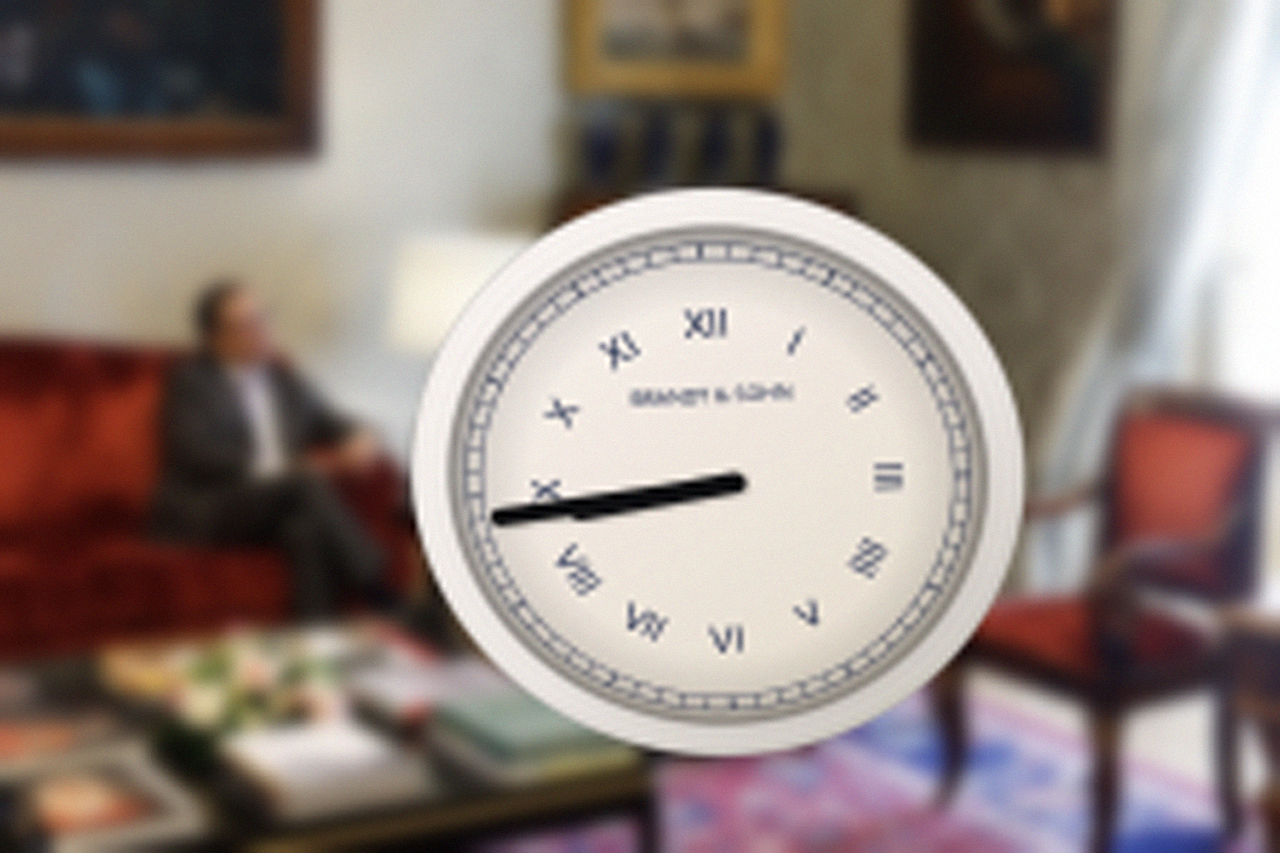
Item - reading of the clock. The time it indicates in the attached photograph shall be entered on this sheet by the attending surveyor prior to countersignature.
8:44
